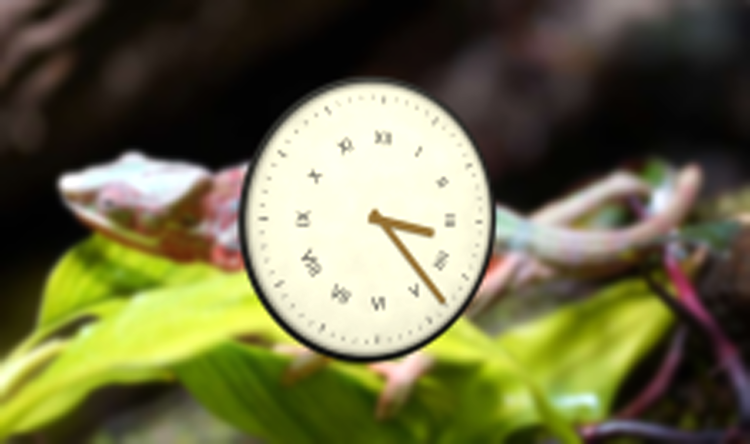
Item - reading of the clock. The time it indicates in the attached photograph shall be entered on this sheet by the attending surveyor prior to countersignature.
3:23
